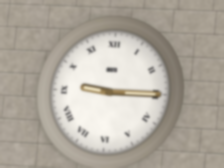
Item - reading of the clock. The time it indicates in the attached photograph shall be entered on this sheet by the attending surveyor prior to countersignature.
9:15
